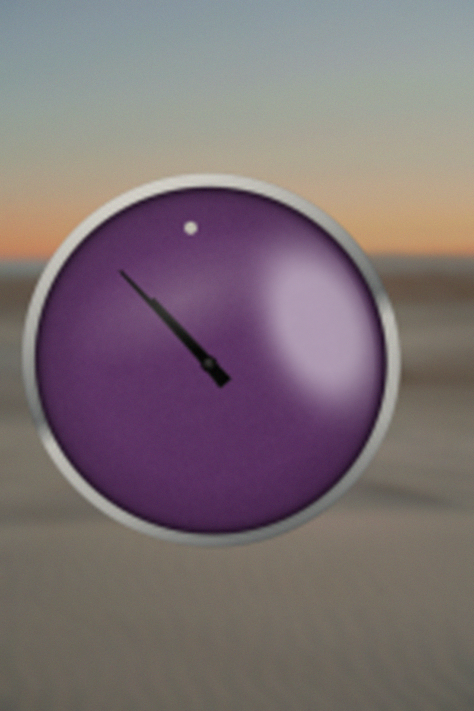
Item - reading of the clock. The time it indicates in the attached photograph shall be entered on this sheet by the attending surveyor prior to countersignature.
10:54
